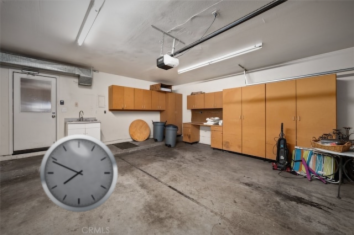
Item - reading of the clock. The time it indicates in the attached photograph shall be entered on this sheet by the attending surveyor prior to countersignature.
7:49
